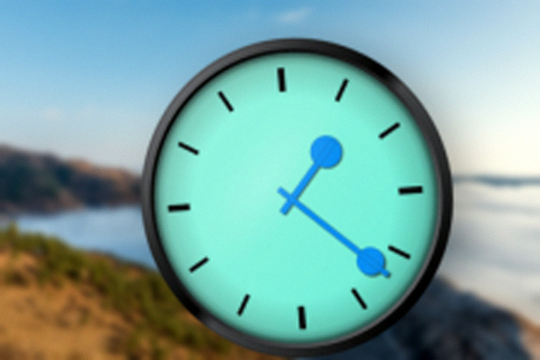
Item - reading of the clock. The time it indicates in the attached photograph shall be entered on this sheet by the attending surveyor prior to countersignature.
1:22
